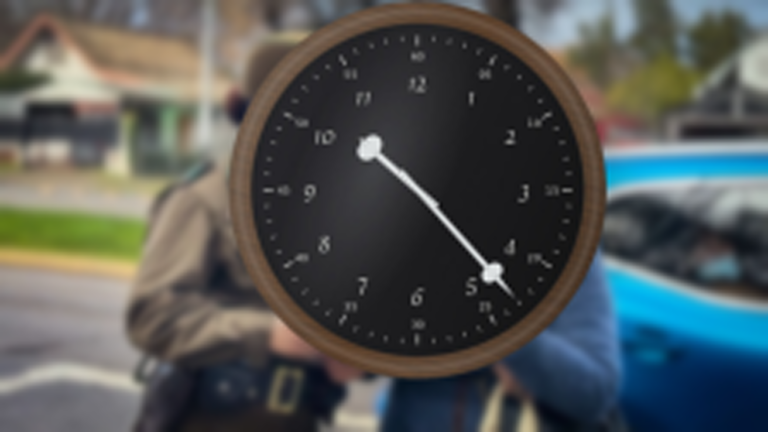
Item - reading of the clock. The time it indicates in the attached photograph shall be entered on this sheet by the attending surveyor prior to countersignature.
10:23
